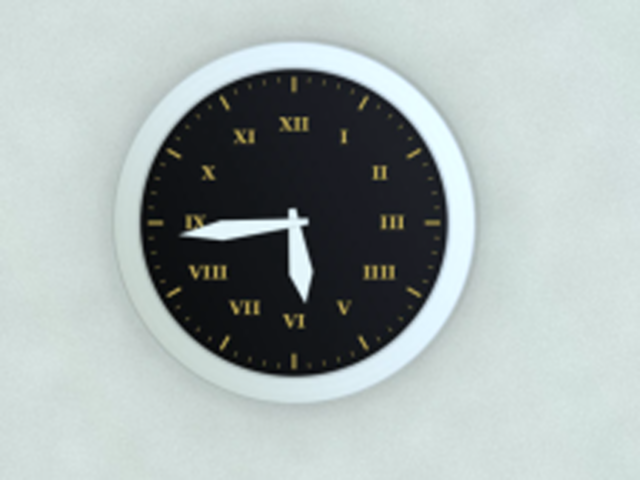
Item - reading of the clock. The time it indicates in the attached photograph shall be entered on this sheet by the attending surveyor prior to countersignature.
5:44
